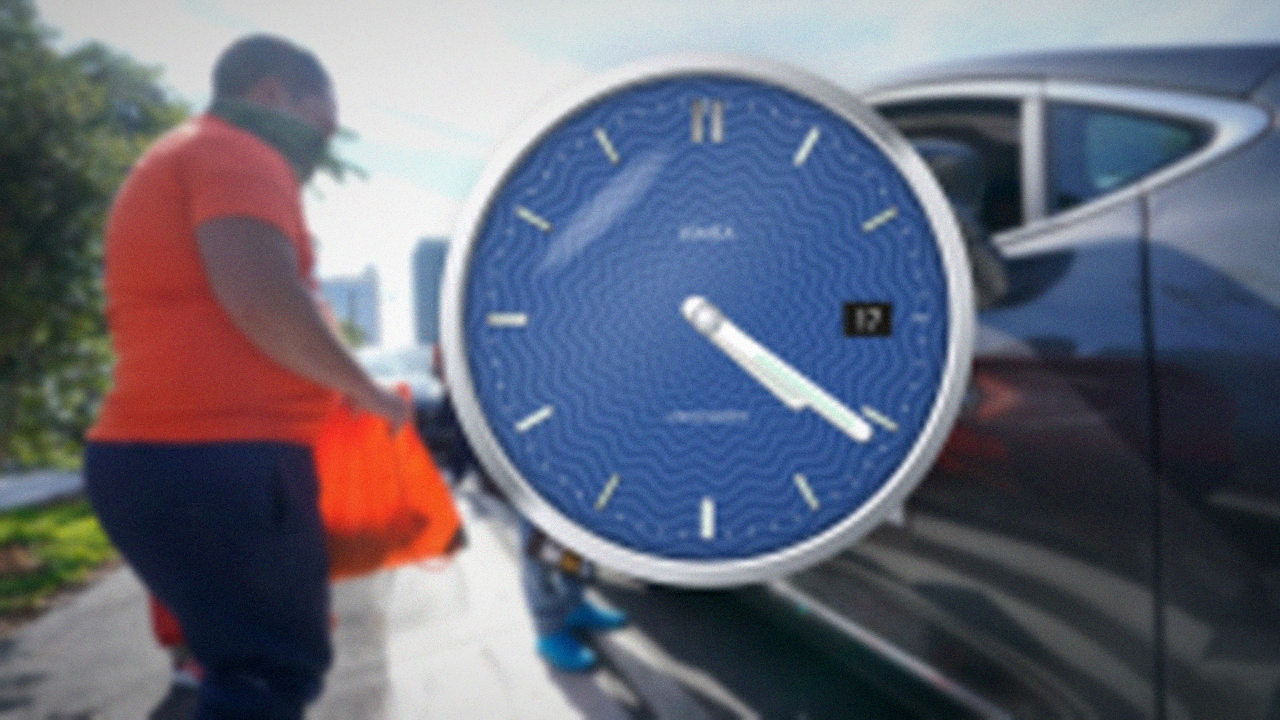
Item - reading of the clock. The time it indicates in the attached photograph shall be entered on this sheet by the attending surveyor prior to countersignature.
4:21
